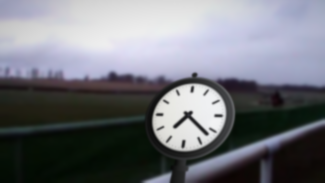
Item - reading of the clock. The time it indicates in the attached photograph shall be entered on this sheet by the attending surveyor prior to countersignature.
7:22
